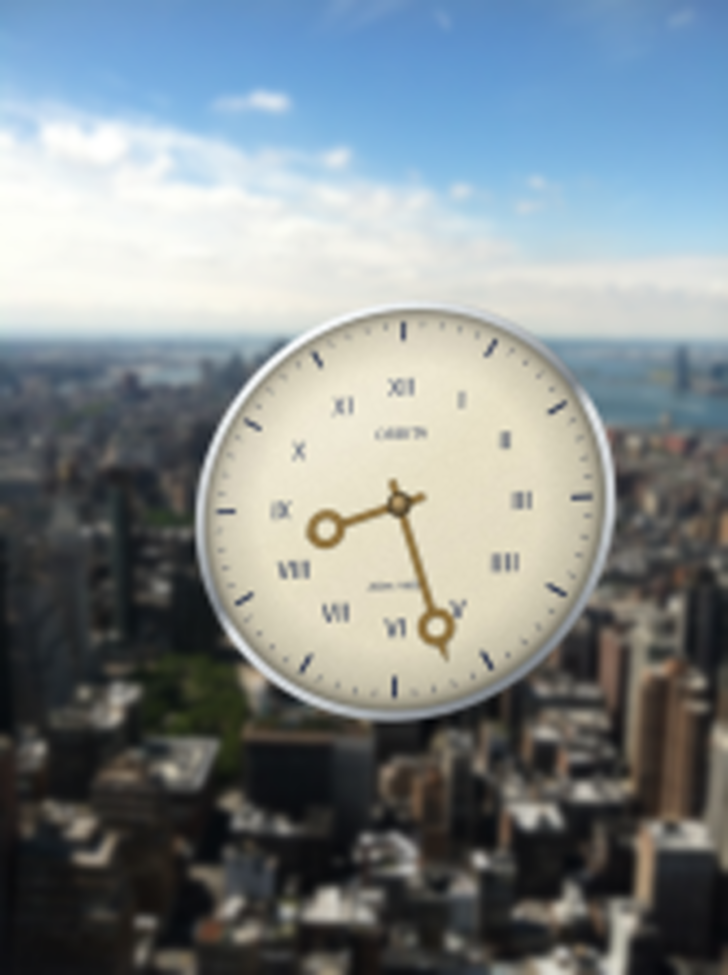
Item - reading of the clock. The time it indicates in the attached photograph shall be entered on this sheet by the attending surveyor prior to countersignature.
8:27
